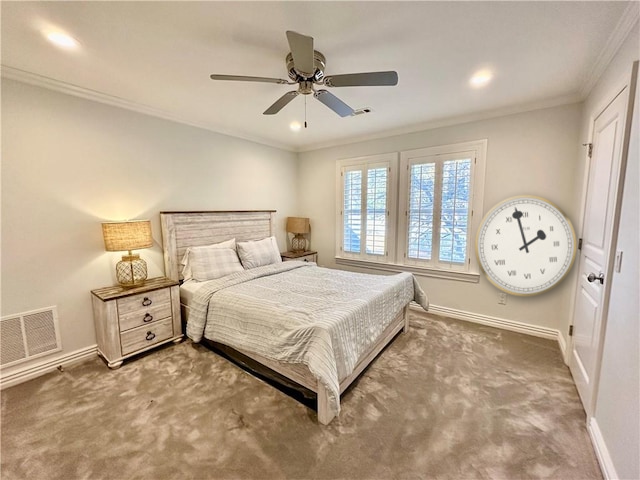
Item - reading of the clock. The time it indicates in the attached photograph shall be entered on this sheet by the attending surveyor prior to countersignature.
1:58
